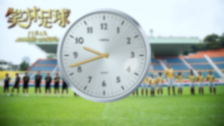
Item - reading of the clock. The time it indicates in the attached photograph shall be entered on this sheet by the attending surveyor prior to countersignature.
9:42
